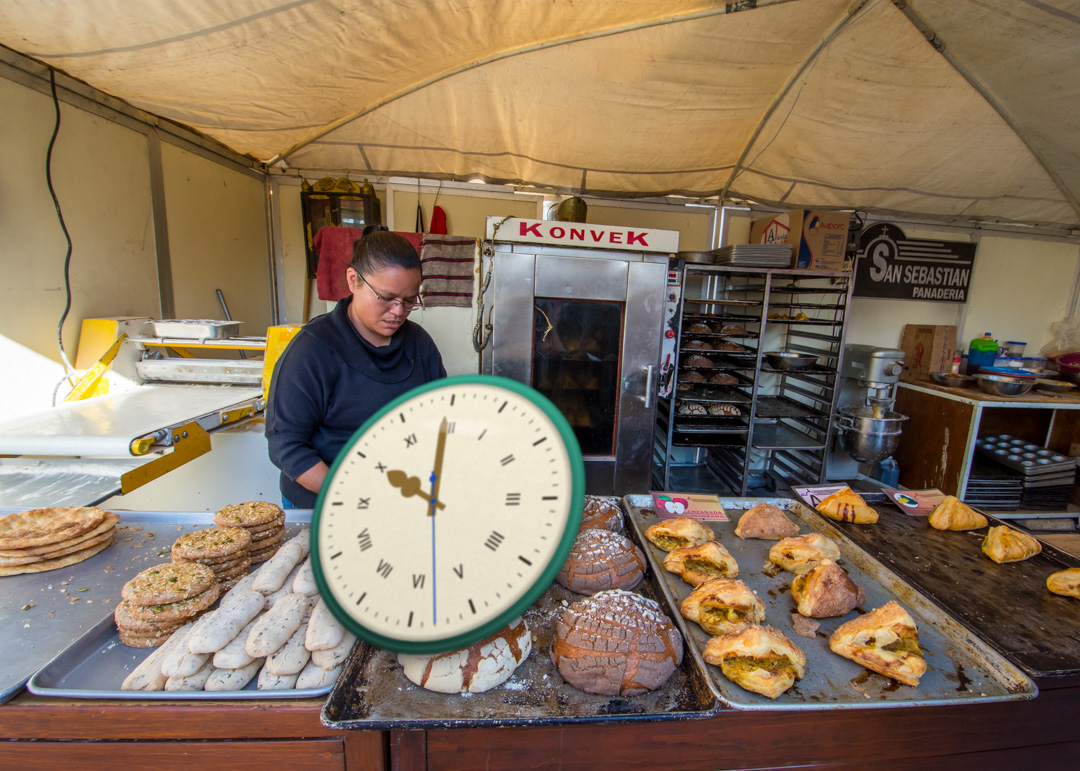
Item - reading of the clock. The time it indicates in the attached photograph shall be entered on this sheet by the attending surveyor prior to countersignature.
9:59:28
